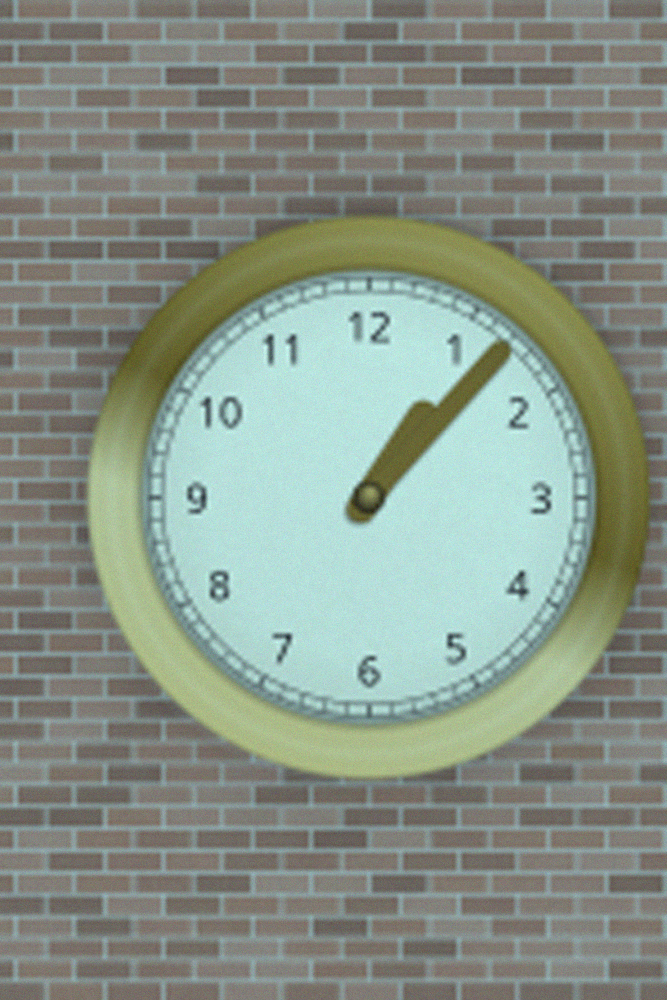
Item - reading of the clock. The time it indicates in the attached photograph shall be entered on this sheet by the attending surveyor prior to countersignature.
1:07
